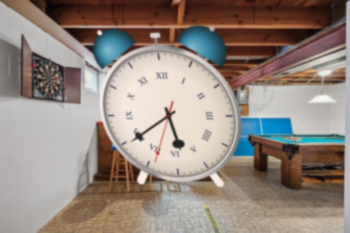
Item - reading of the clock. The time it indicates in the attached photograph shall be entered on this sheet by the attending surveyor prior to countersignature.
5:39:34
